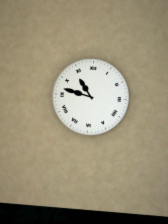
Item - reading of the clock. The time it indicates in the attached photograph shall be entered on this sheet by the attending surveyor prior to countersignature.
10:47
